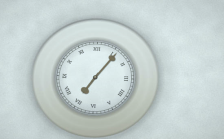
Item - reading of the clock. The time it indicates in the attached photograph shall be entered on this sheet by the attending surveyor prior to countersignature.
7:06
